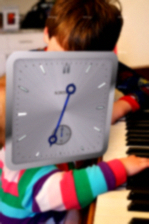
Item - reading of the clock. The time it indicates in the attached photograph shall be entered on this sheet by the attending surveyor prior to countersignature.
12:33
